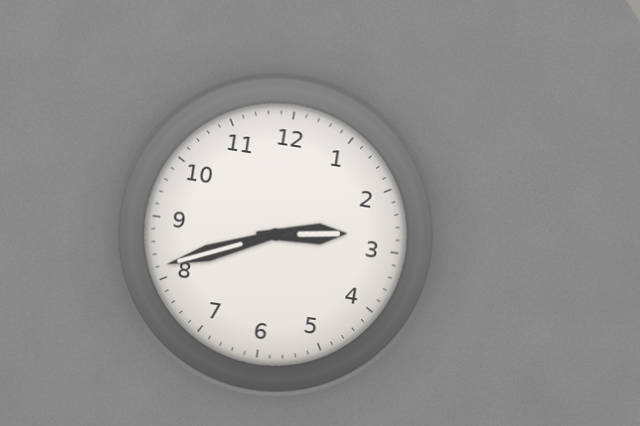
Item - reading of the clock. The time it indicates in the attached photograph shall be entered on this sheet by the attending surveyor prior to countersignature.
2:41
